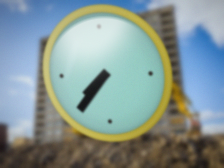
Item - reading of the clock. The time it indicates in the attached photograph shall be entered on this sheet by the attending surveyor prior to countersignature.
7:37
